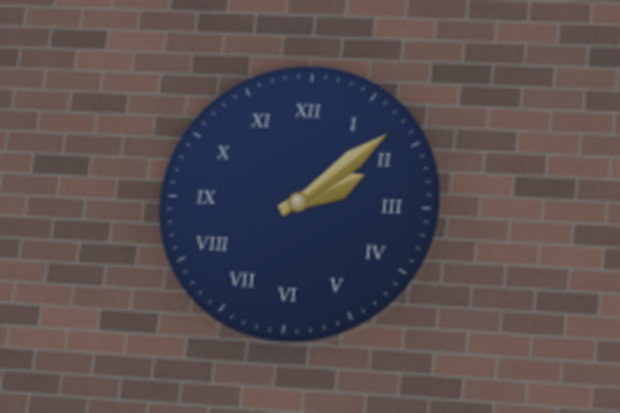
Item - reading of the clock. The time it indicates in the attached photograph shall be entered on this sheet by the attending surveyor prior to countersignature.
2:08
